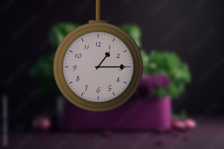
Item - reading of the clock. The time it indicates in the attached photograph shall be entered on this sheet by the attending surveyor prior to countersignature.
1:15
